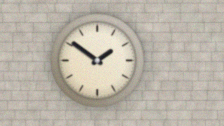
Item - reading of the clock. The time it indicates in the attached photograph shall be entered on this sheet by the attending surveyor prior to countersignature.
1:51
